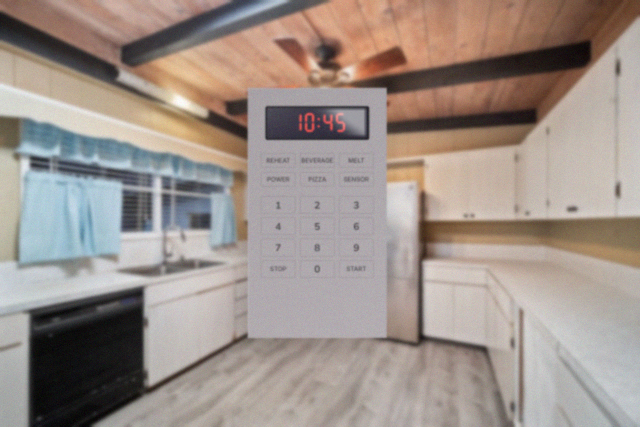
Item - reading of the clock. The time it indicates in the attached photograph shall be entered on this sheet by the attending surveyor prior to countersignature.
10:45
